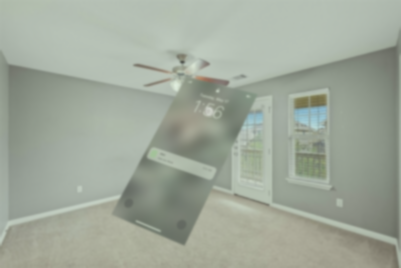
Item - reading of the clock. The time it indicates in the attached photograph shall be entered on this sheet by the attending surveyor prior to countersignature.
1:56
